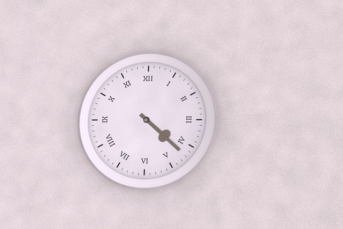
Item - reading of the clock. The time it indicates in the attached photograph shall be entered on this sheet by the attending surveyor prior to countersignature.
4:22
